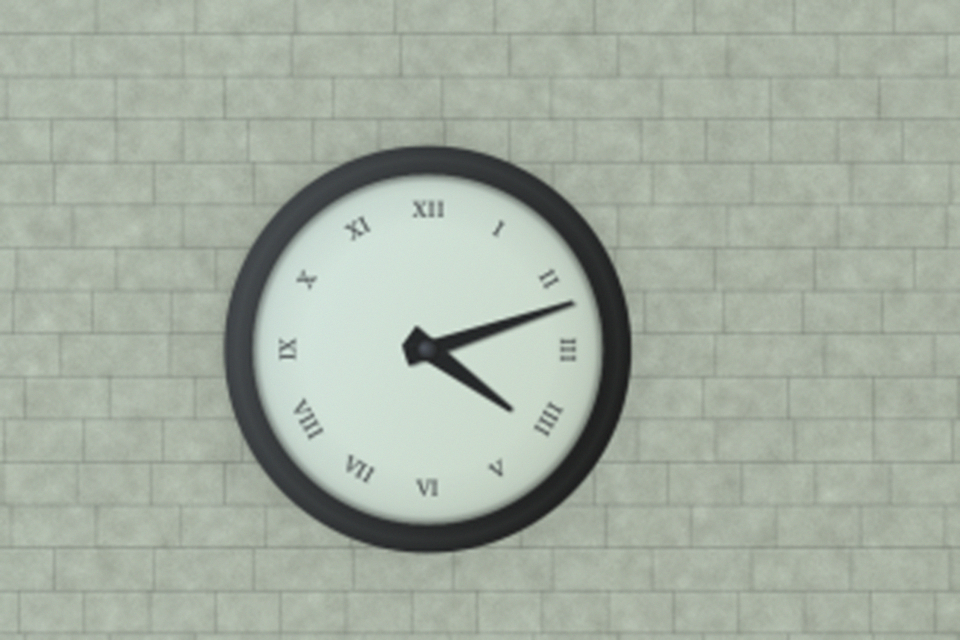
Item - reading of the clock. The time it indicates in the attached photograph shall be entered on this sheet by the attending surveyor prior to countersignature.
4:12
